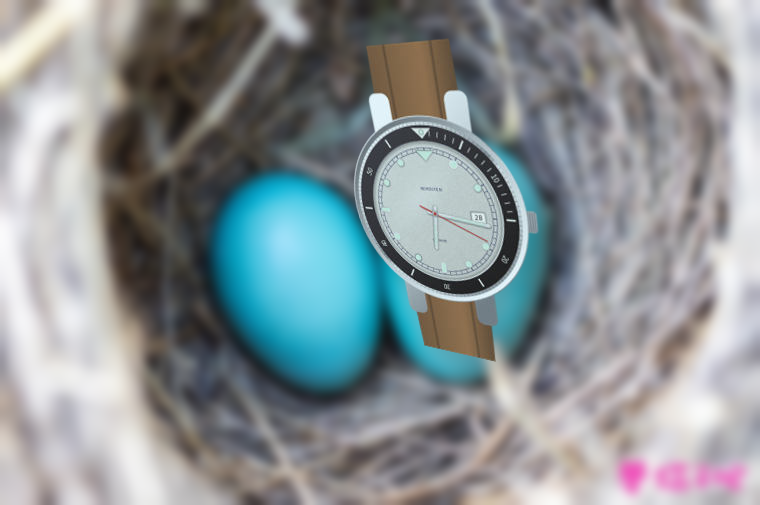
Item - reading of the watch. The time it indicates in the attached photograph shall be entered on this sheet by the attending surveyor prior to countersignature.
6:16:19
